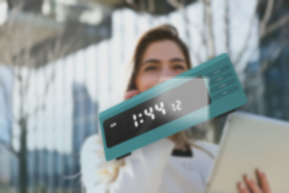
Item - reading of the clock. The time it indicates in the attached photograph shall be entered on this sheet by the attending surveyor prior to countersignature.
1:44
